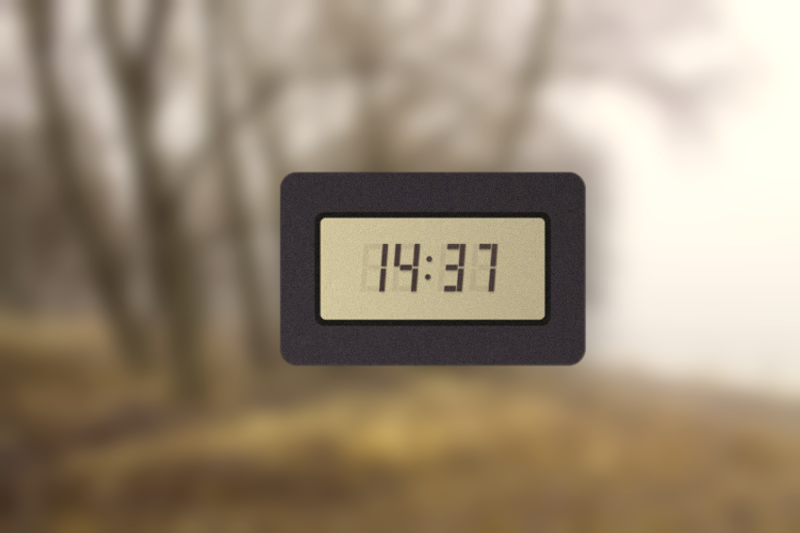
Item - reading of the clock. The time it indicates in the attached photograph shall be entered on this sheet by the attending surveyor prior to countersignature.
14:37
